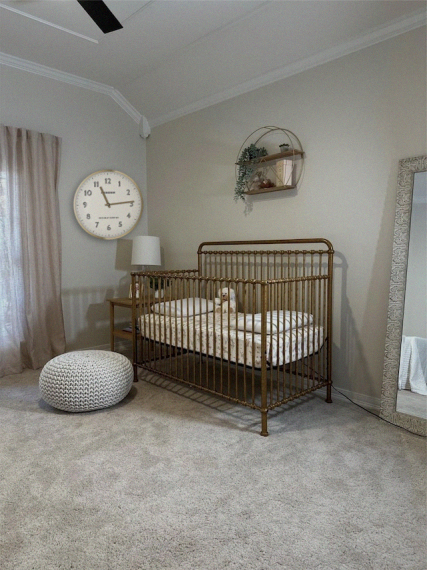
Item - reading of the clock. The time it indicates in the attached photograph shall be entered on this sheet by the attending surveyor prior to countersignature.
11:14
